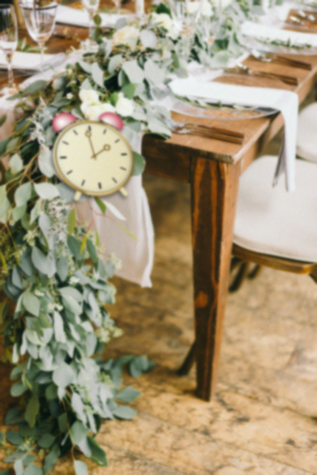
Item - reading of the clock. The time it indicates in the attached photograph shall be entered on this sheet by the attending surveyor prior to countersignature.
1:59
